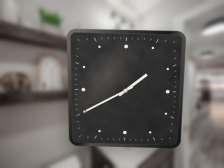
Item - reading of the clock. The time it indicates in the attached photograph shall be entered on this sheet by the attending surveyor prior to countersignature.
1:40
